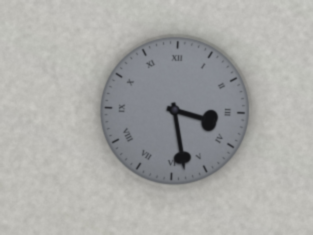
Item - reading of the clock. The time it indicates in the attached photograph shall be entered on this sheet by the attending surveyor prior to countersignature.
3:28
